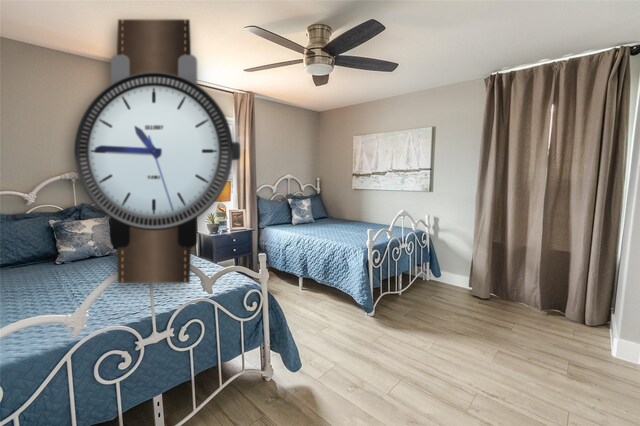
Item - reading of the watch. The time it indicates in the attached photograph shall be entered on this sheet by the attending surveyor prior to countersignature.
10:45:27
